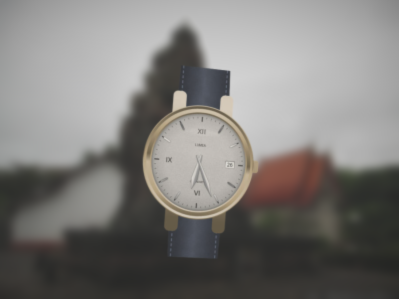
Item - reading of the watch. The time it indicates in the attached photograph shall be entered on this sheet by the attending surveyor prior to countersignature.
6:26
